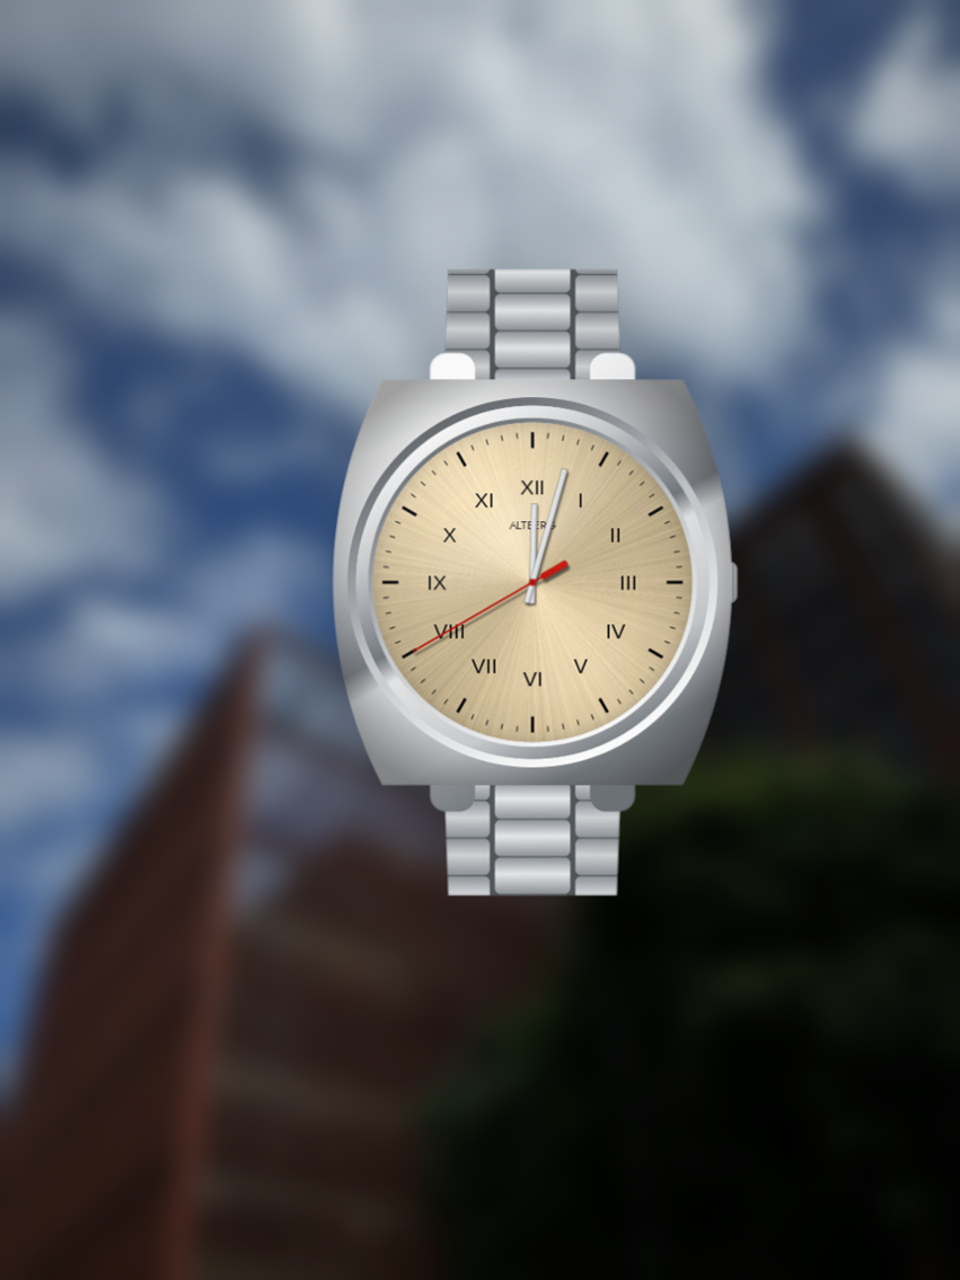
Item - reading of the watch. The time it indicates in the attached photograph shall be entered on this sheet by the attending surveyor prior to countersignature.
12:02:40
